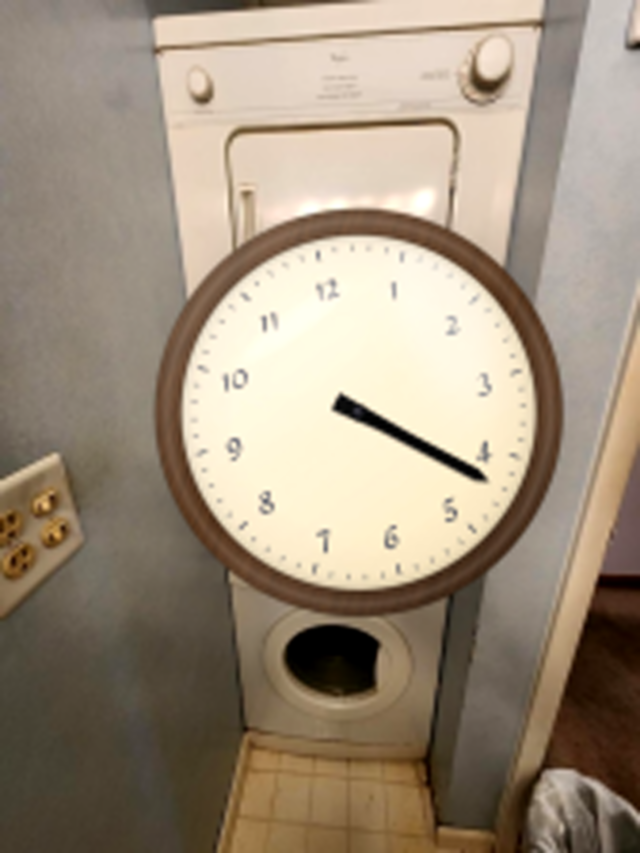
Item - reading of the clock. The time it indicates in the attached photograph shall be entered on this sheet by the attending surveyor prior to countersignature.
4:22
